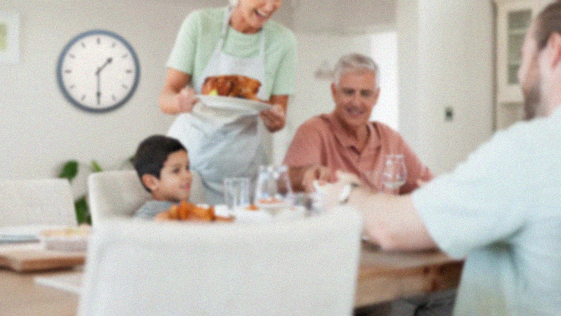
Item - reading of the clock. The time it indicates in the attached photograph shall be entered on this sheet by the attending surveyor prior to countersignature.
1:30
